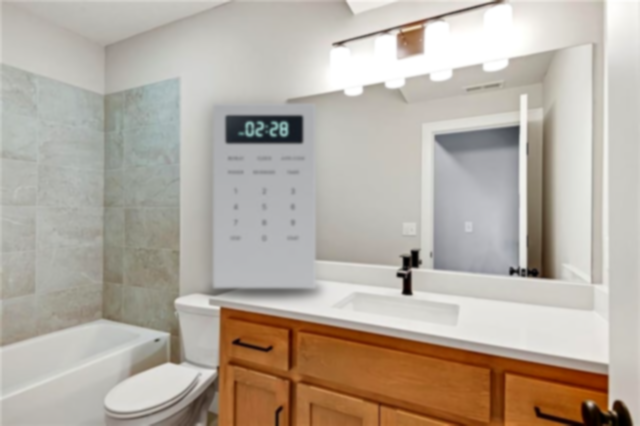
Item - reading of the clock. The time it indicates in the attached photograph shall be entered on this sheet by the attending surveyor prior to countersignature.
2:28
